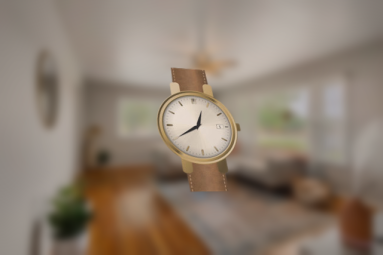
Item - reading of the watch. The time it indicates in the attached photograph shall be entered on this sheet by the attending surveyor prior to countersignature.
12:40
